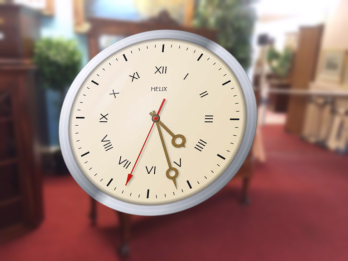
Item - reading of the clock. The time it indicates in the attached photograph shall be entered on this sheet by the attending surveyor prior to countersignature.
4:26:33
